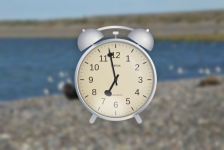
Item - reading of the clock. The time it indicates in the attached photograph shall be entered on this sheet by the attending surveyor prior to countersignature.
6:58
